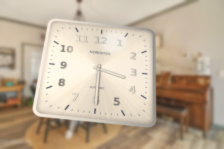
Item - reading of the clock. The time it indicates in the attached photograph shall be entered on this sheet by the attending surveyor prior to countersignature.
3:30
